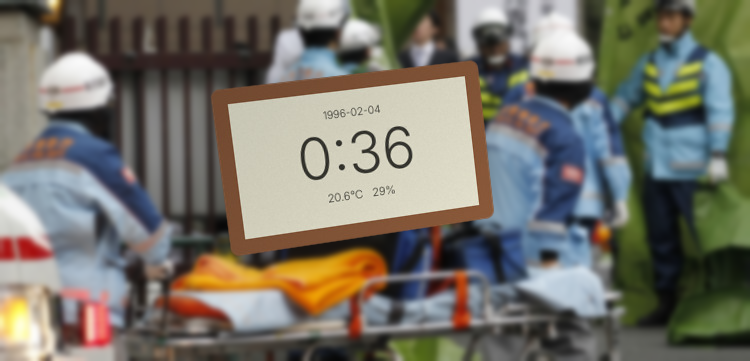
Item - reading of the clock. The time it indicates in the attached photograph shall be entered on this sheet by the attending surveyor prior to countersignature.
0:36
